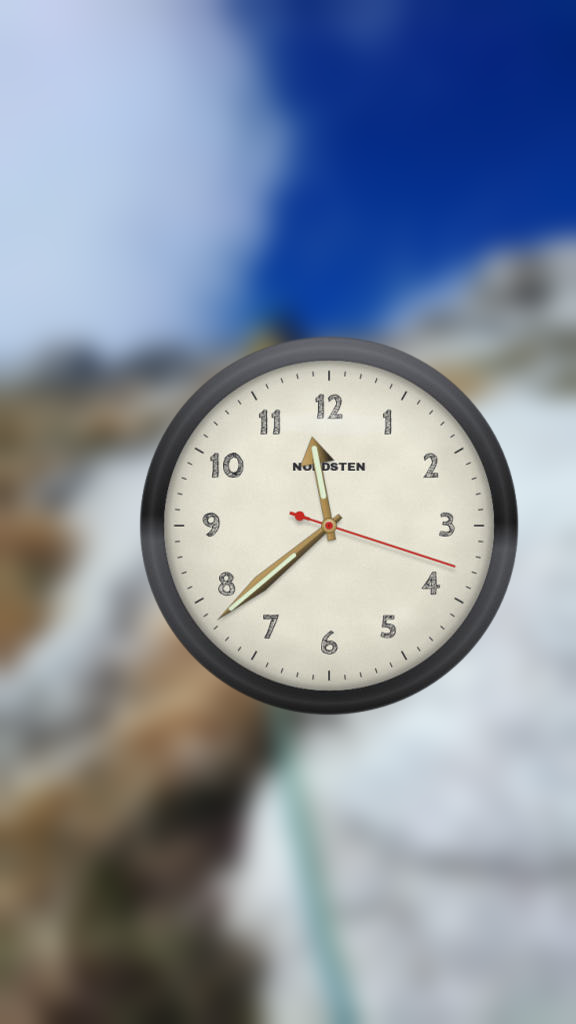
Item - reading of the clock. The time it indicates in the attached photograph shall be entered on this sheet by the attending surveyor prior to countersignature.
11:38:18
